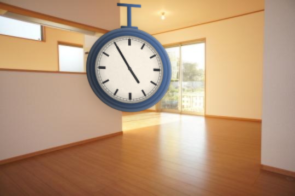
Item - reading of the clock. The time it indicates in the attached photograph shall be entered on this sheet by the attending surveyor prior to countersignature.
4:55
